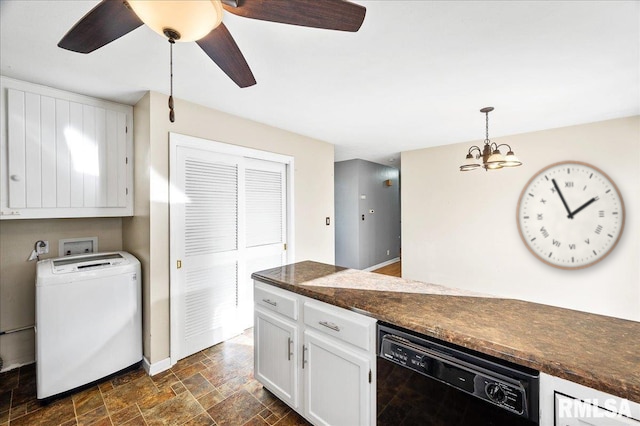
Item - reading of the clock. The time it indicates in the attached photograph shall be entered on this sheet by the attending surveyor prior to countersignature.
1:56
